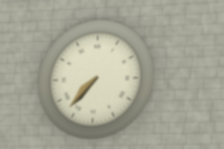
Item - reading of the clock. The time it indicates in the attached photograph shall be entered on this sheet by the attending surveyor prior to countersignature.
7:37
